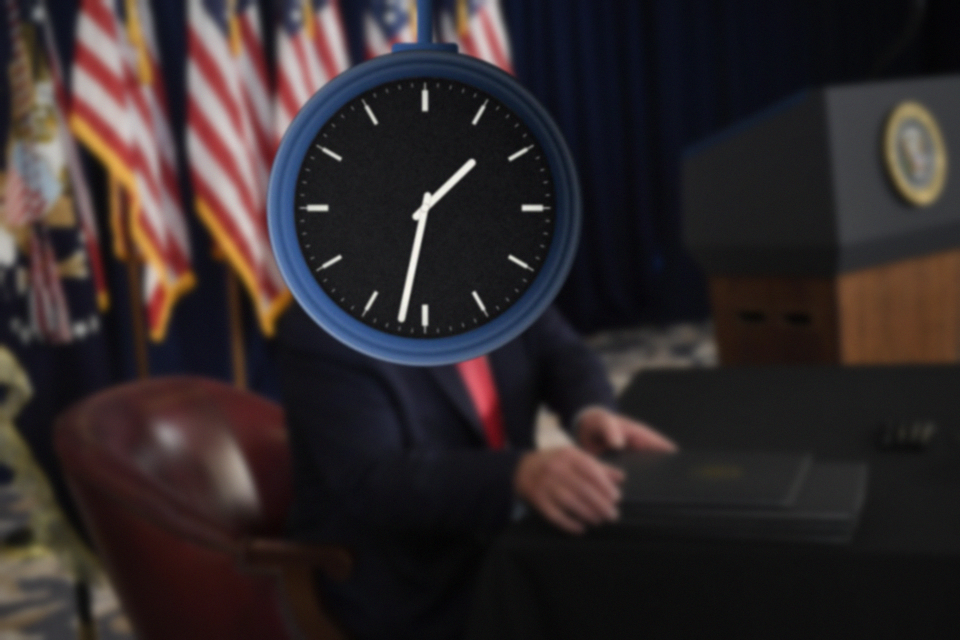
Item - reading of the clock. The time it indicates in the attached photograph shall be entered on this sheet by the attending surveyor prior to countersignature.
1:32
